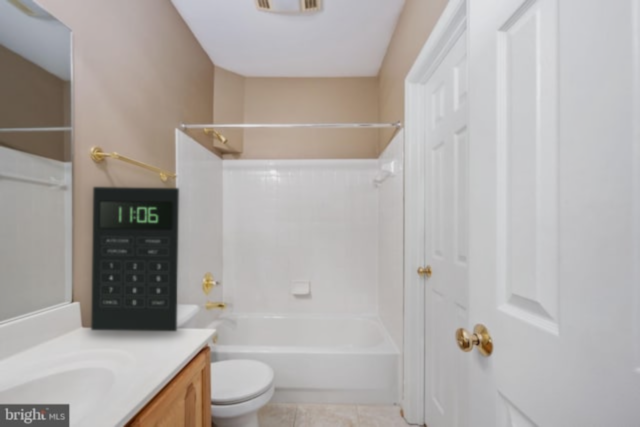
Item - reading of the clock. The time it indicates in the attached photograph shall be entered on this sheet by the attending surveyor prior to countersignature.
11:06
